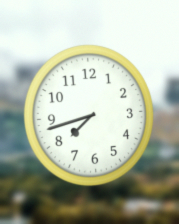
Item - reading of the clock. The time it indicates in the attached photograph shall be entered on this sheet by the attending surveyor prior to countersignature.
7:43
